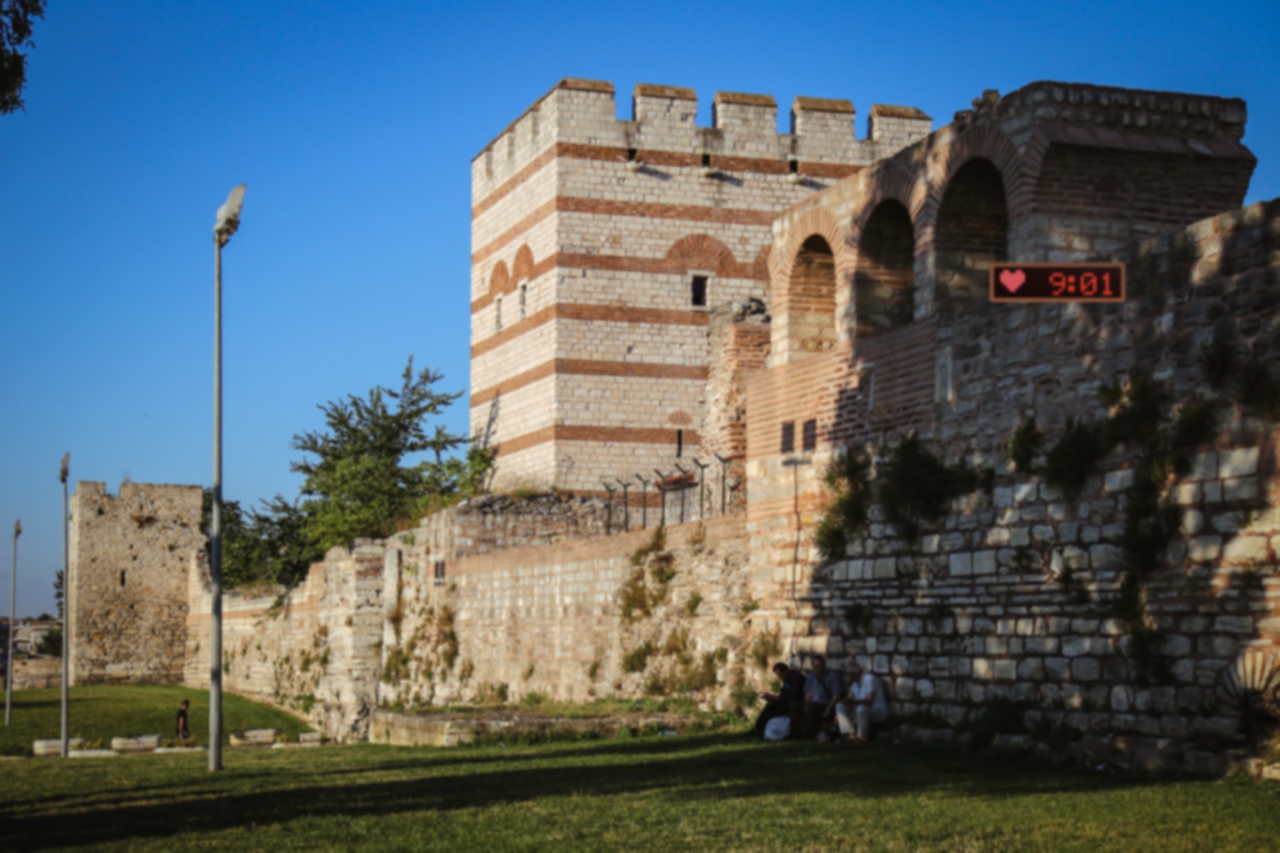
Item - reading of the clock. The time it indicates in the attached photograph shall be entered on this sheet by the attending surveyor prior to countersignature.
9:01
